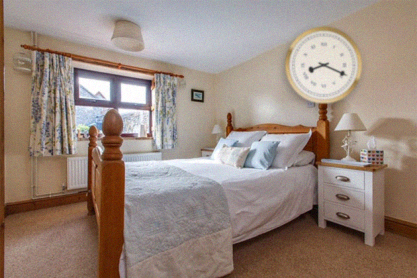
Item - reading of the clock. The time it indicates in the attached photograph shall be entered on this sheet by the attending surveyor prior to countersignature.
8:19
